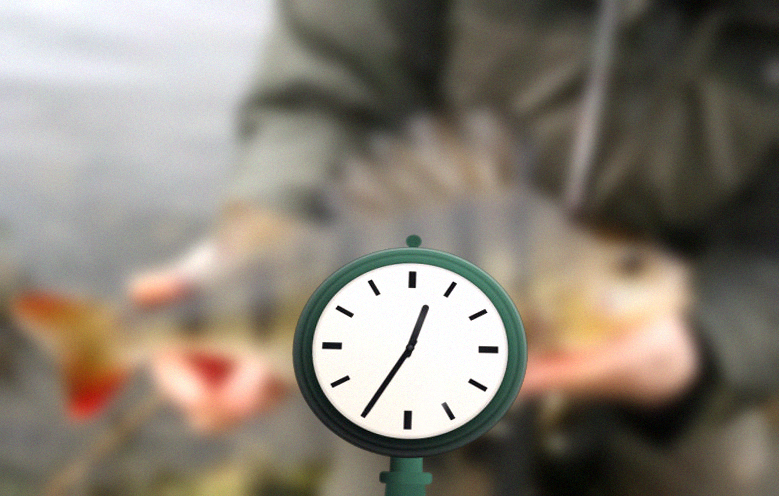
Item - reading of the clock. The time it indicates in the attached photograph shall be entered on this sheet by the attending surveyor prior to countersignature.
12:35
